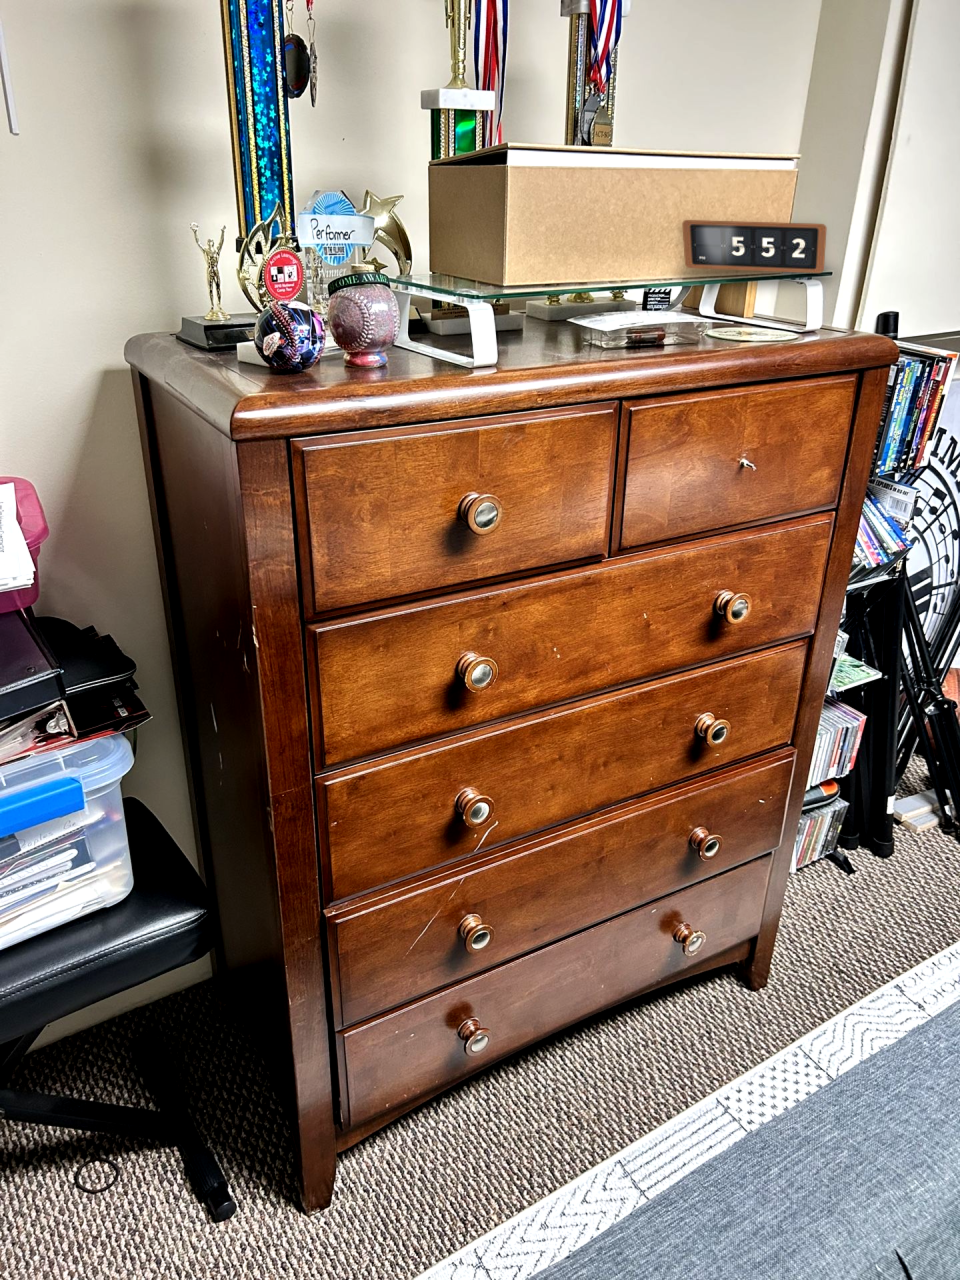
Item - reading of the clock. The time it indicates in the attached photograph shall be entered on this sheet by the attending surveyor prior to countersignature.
5:52
